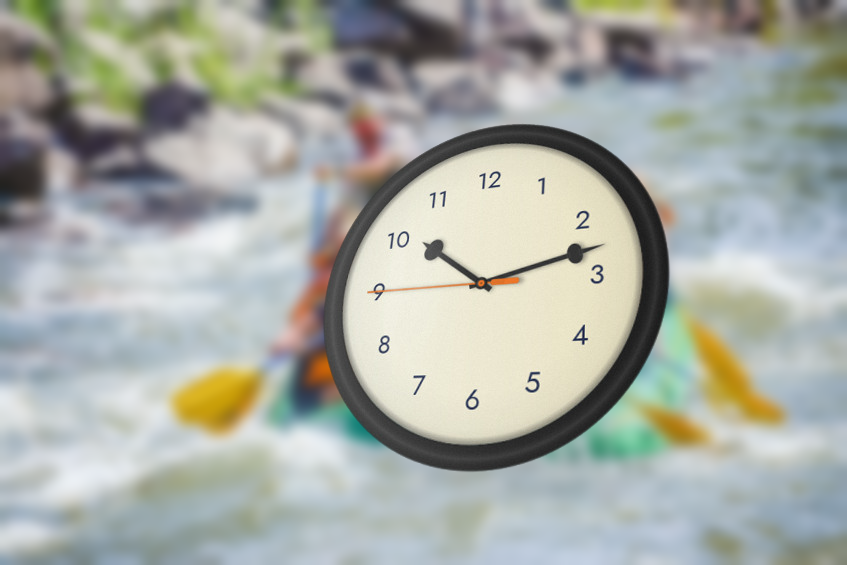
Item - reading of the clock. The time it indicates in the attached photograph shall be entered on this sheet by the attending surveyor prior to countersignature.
10:12:45
